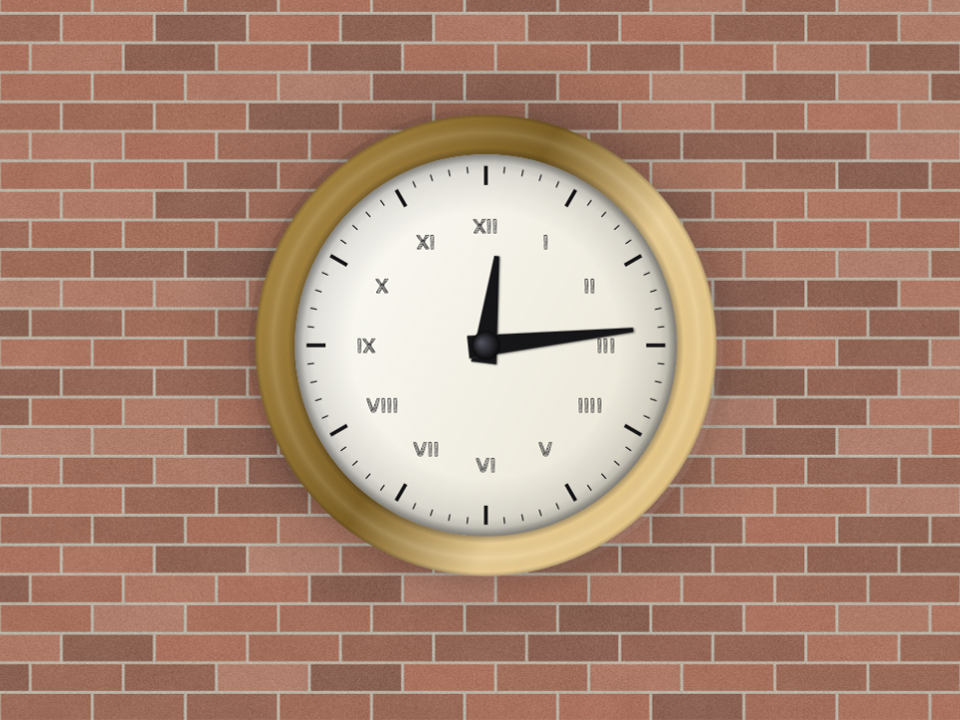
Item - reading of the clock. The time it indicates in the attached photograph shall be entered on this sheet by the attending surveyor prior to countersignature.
12:14
